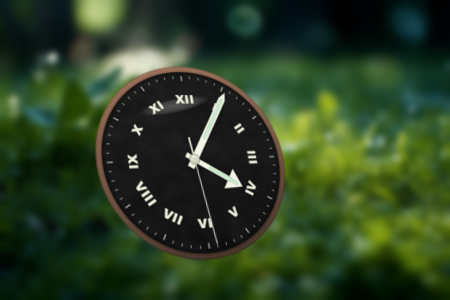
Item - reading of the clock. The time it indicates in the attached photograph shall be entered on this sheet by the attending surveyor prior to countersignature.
4:05:29
